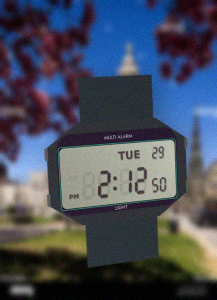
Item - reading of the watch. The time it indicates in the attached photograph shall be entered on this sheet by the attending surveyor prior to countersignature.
2:12:50
